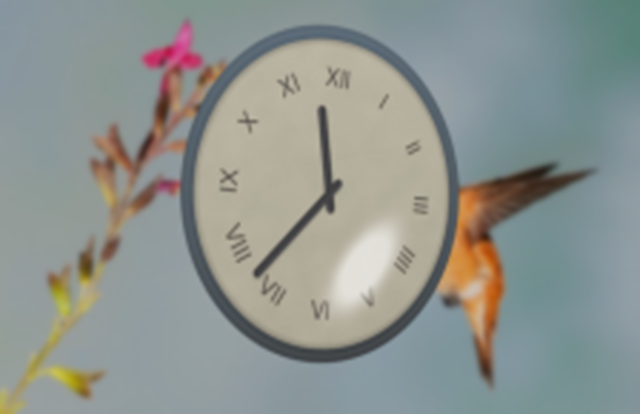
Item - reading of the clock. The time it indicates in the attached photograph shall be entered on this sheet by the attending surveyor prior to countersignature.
11:37
